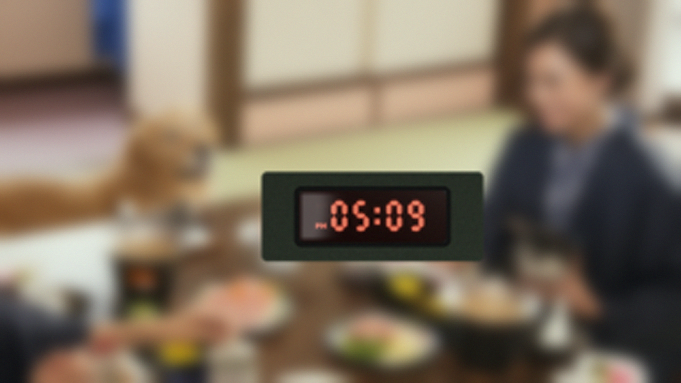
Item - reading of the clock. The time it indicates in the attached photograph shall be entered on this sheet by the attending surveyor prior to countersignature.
5:09
